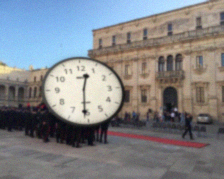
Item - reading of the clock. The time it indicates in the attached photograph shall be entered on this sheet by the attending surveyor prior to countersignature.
12:31
